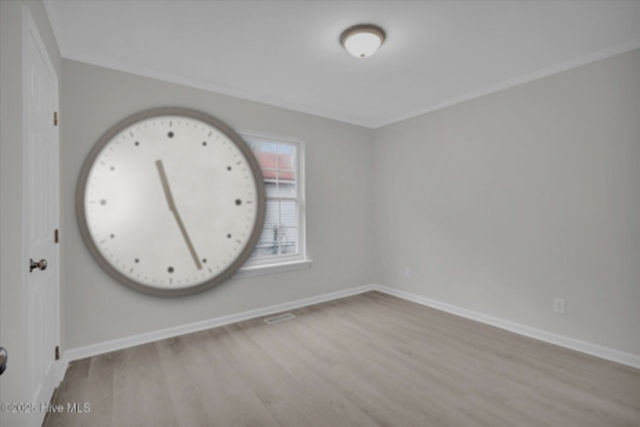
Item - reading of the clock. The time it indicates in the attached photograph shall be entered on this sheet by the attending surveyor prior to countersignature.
11:26
